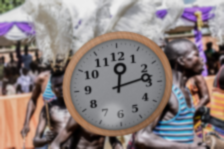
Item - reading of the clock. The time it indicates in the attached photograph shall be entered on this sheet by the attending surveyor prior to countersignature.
12:13
